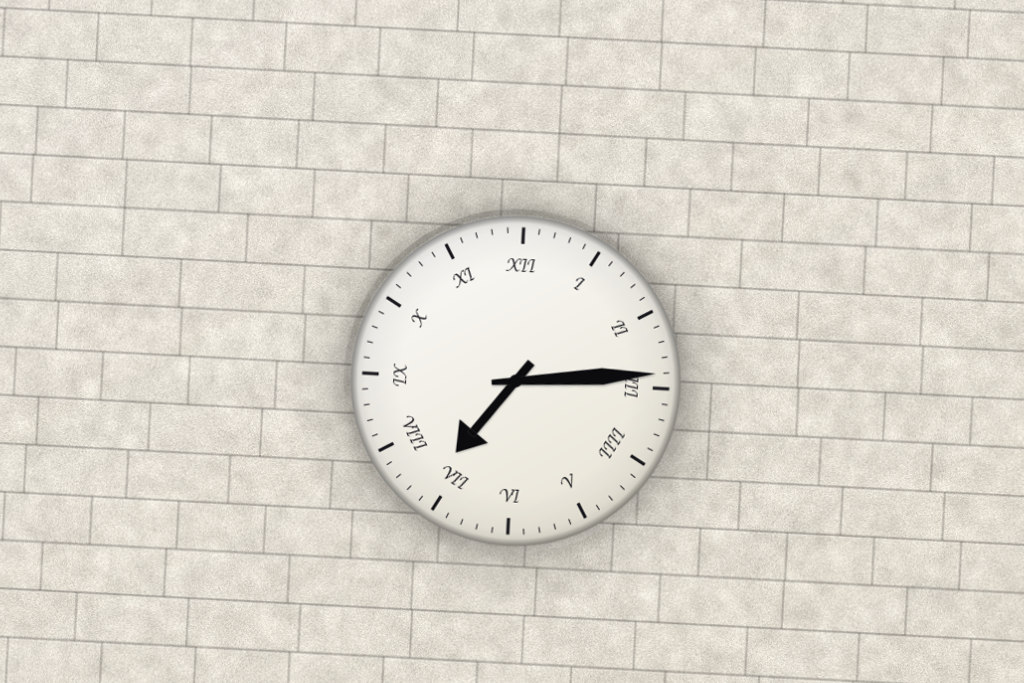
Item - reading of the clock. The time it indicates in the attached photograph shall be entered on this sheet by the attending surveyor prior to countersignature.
7:14
